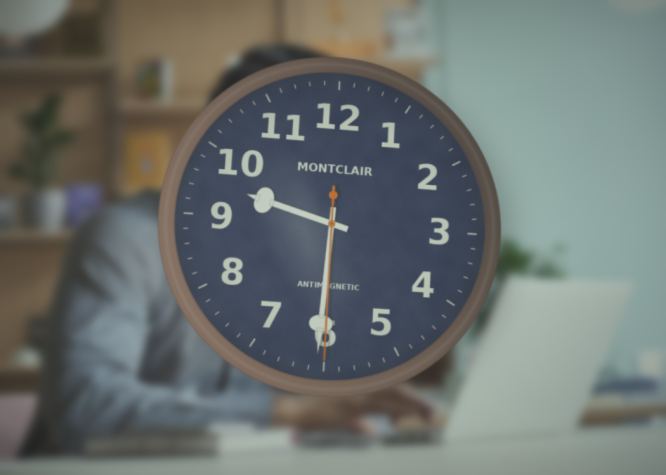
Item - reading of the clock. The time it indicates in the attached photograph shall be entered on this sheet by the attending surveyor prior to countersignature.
9:30:30
